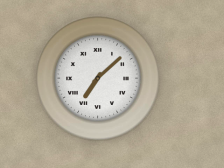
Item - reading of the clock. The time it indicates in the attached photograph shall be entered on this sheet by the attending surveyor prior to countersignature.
7:08
